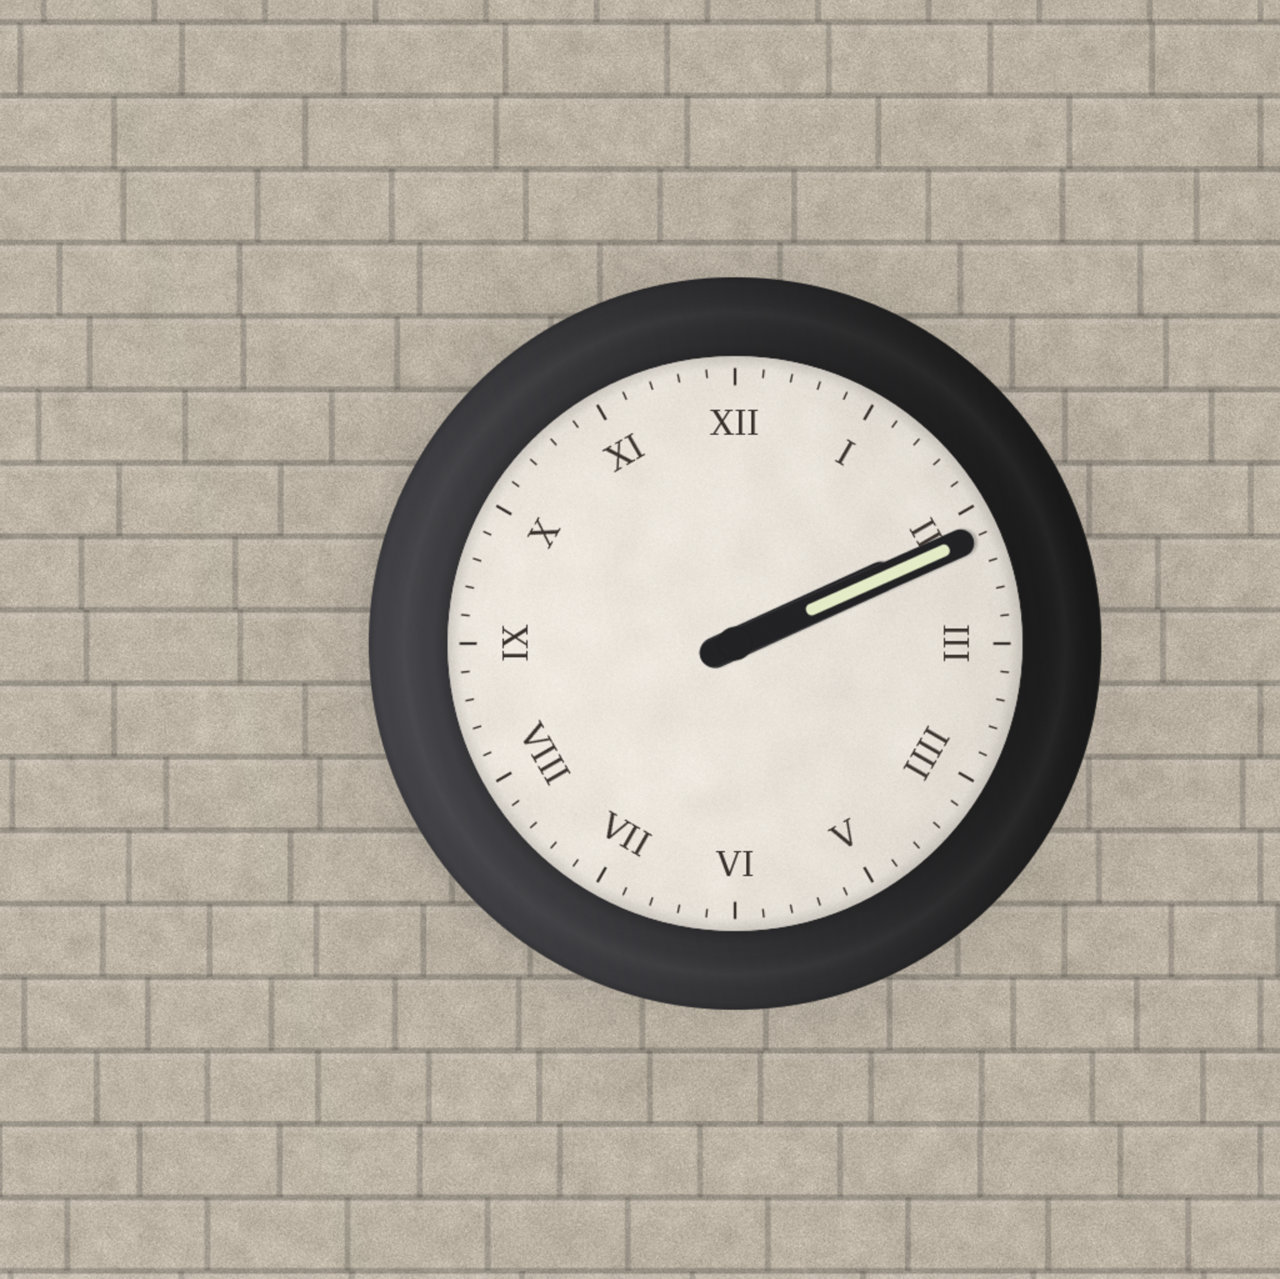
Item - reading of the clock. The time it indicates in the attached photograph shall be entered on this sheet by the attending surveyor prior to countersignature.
2:11
